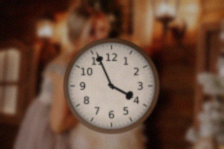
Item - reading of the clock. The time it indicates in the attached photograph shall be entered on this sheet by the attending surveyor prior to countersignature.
3:56
